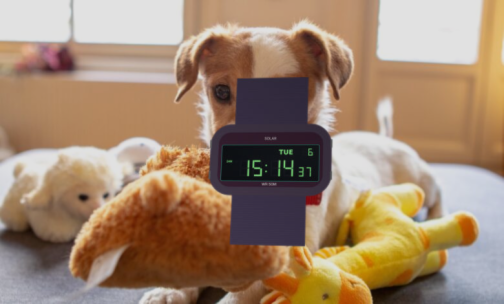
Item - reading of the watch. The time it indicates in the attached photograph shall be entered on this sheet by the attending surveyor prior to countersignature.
15:14:37
